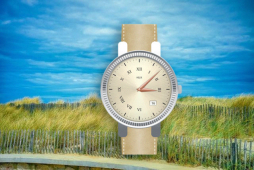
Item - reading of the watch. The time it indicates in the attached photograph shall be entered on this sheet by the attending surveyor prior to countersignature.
3:08
